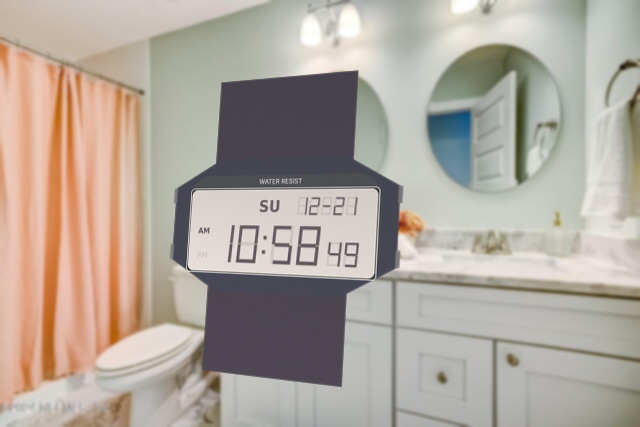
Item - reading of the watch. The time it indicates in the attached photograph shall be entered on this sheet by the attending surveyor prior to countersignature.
10:58:49
